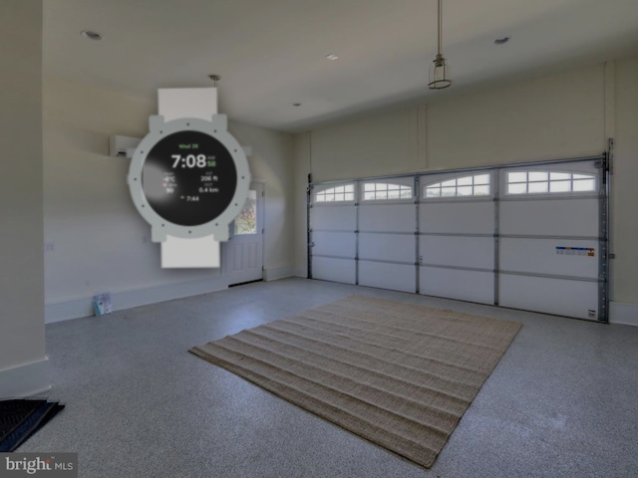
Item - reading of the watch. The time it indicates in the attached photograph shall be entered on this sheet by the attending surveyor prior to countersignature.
7:08
